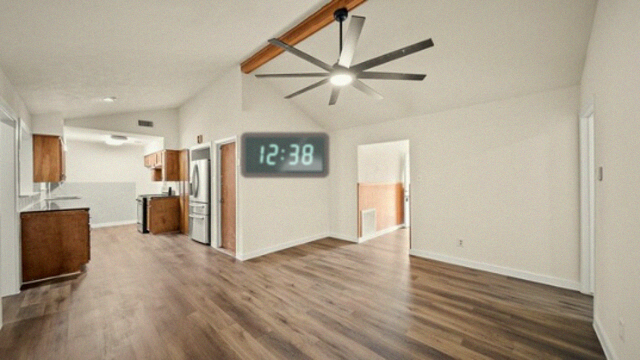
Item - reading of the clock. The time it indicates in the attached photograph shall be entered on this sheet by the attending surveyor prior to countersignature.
12:38
